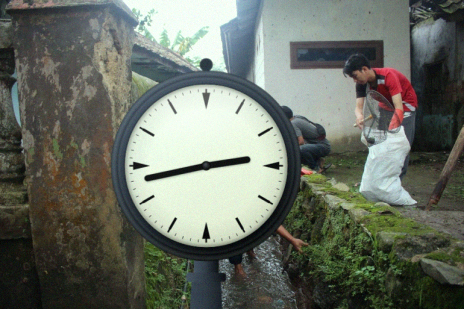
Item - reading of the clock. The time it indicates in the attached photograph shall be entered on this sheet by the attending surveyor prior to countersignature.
2:43
